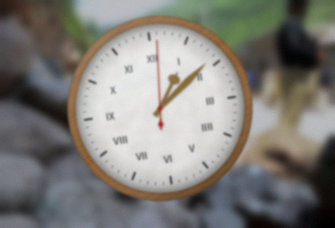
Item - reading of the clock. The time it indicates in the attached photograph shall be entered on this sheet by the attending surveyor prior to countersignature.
1:09:01
